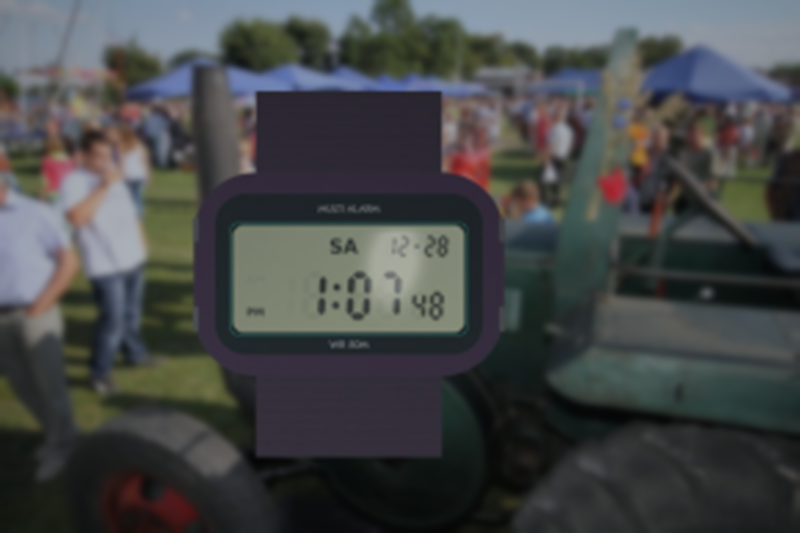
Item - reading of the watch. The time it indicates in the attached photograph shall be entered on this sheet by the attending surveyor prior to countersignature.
1:07:48
